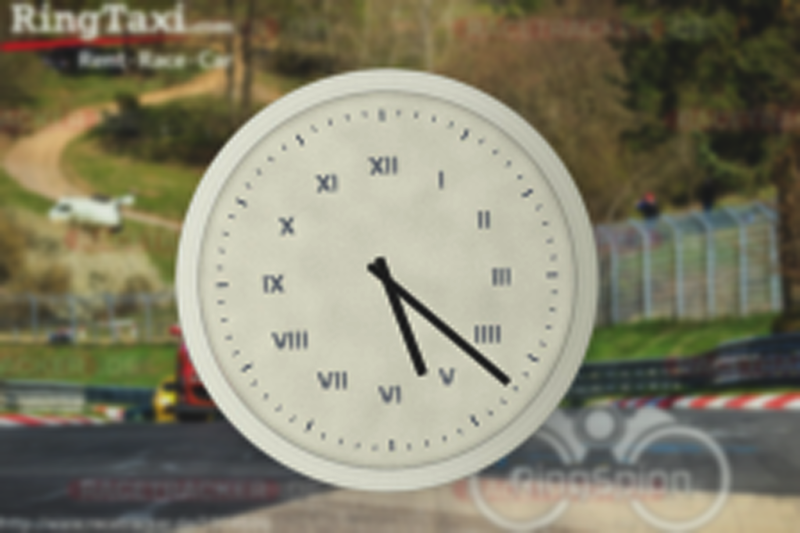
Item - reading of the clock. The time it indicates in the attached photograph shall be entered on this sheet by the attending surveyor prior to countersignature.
5:22
